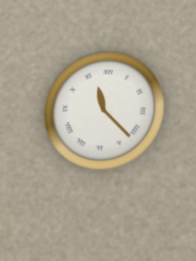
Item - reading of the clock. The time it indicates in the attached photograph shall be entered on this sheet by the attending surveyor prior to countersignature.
11:22
